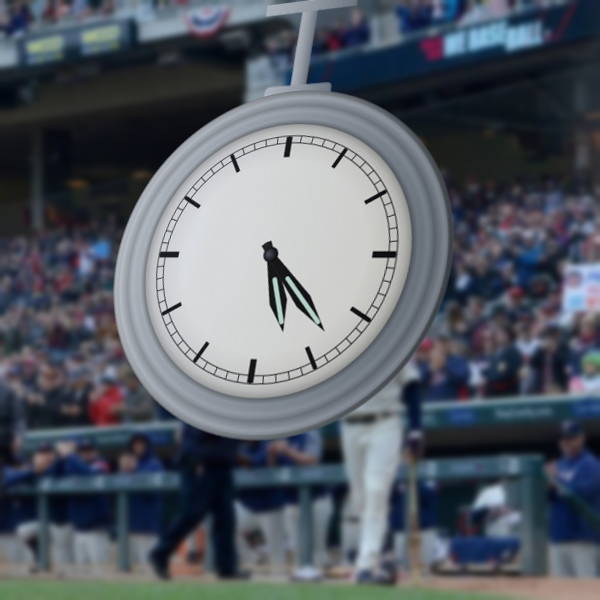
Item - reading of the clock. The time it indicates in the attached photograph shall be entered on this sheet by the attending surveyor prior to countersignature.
5:23
